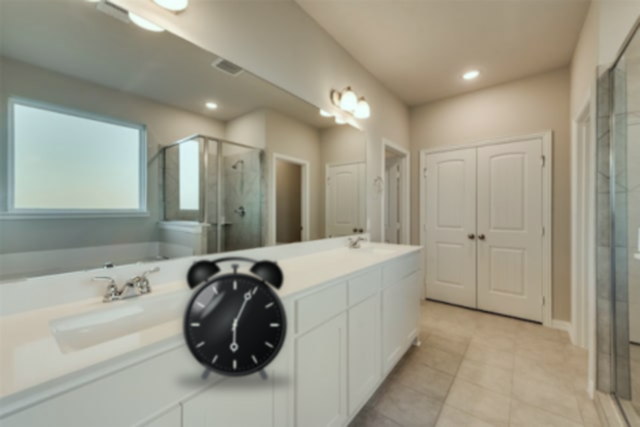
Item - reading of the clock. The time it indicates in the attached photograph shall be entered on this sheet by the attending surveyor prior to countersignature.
6:04
